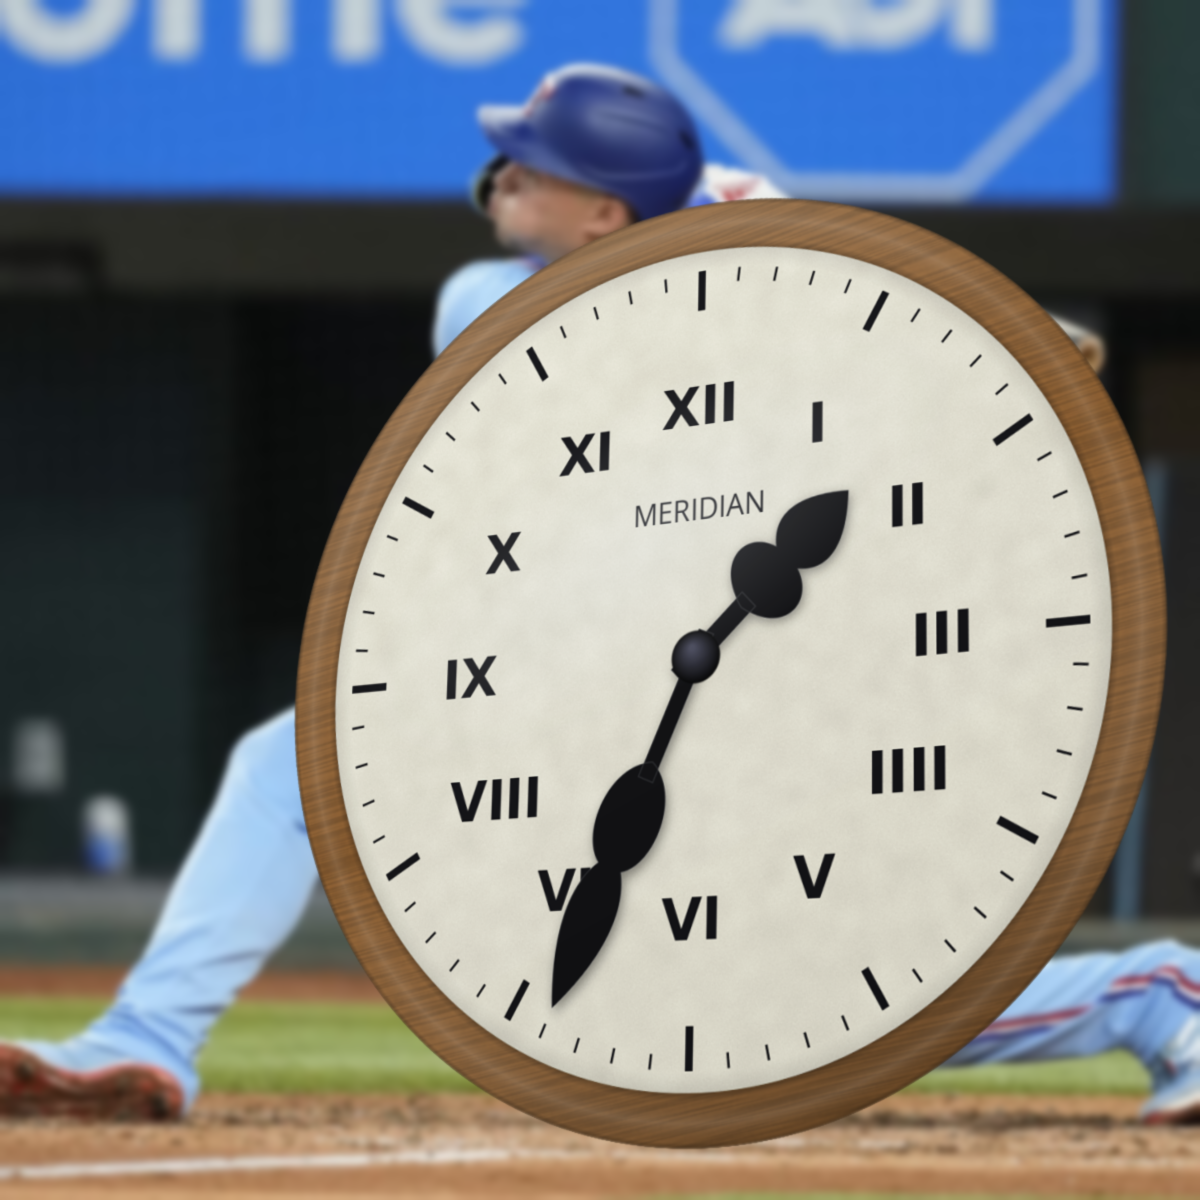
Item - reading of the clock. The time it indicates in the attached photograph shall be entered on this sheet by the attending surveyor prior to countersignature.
1:34
